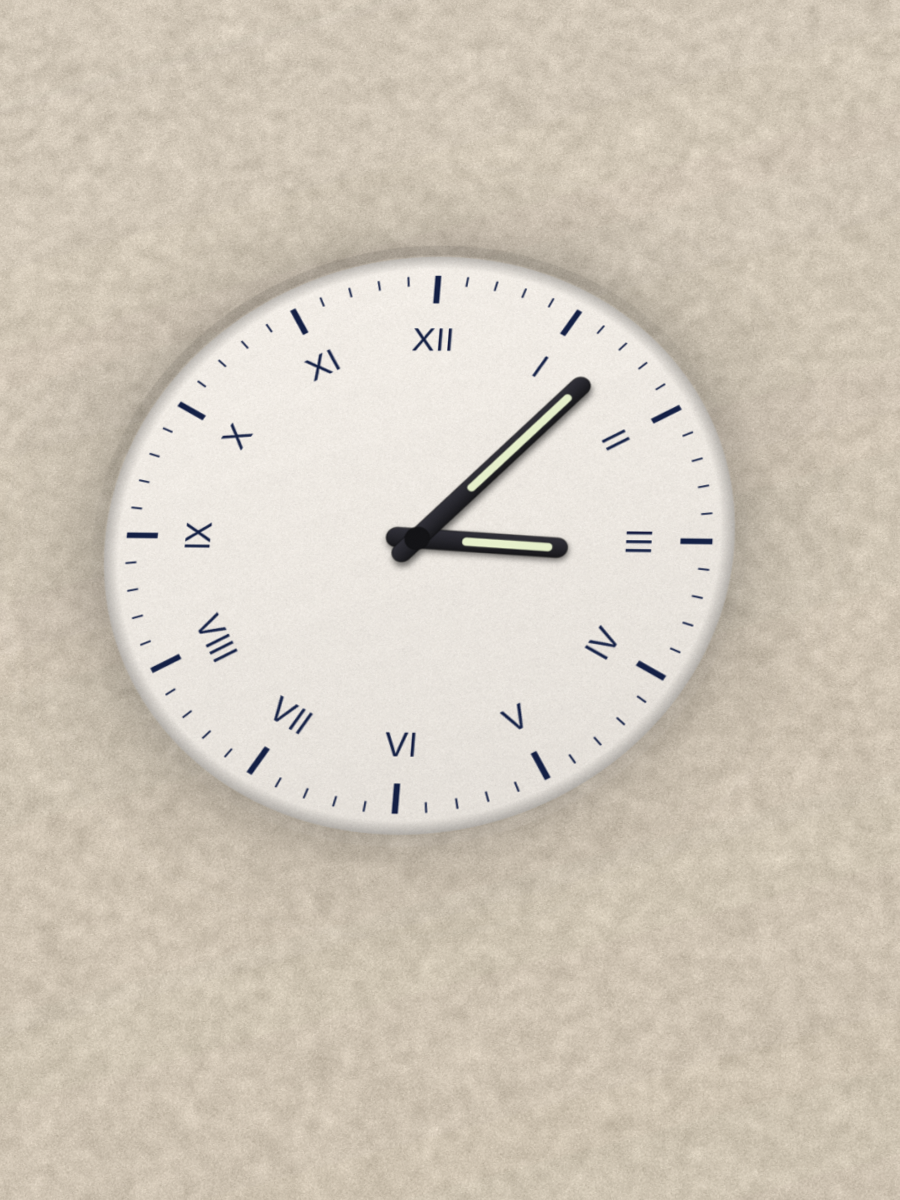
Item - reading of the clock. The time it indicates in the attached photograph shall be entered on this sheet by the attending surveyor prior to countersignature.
3:07
